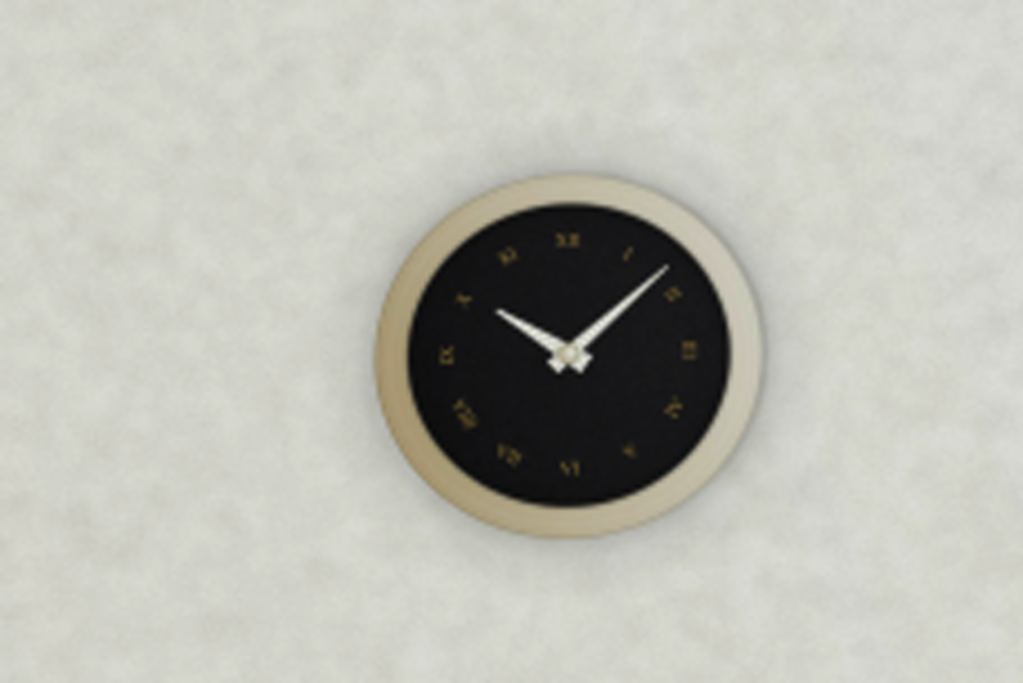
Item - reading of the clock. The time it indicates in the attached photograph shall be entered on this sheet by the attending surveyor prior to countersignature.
10:08
